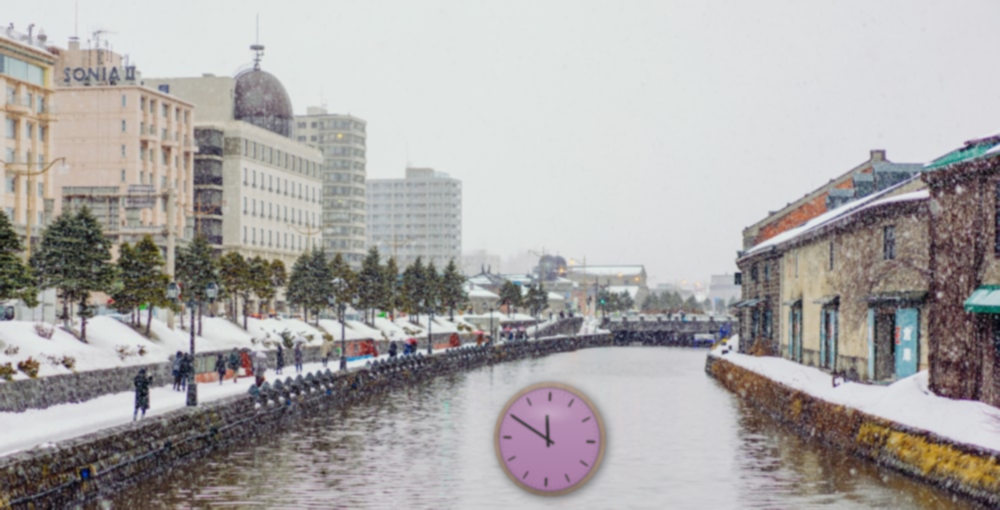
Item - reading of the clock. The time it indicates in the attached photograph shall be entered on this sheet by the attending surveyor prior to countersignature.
11:50
